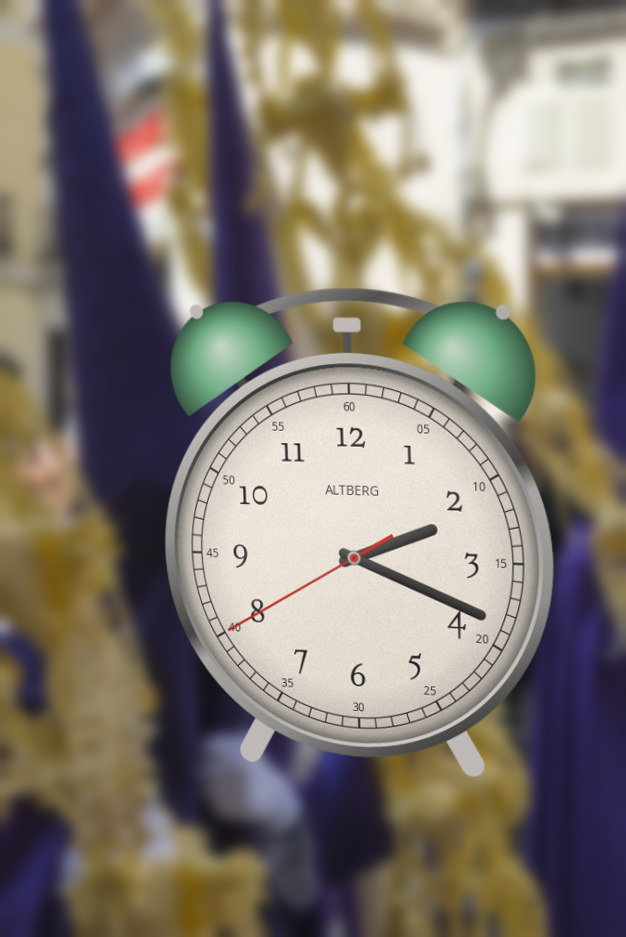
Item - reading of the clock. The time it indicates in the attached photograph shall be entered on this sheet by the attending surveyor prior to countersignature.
2:18:40
